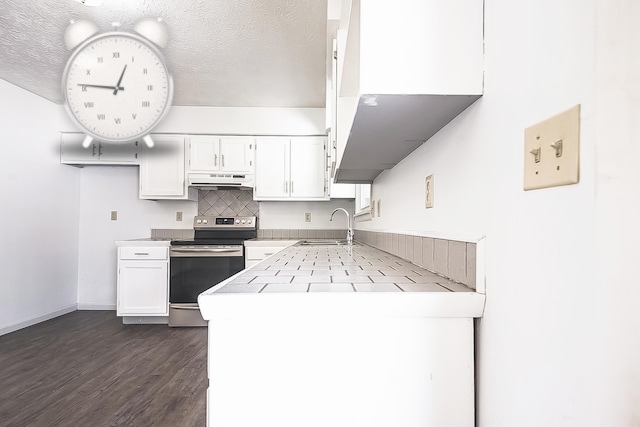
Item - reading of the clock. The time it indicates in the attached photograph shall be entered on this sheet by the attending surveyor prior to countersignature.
12:46
